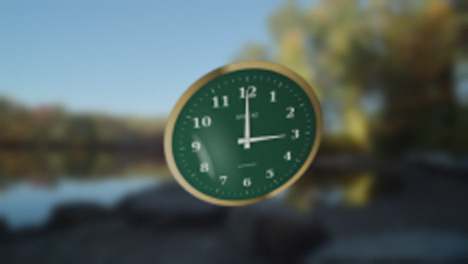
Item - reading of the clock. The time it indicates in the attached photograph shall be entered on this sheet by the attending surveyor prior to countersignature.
3:00
